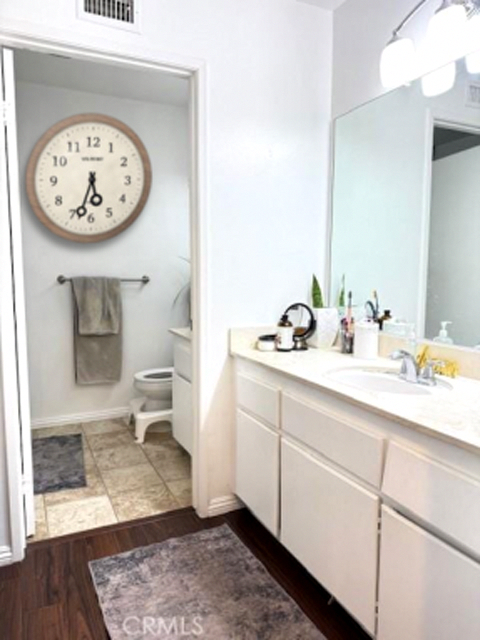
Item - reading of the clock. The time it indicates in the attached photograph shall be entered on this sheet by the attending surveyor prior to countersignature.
5:33
